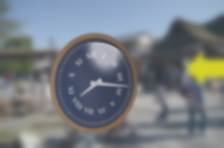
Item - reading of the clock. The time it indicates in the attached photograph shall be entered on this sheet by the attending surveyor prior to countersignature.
8:18
